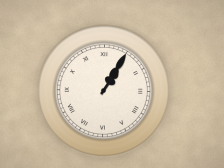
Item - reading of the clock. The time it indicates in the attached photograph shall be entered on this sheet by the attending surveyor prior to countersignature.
1:05
